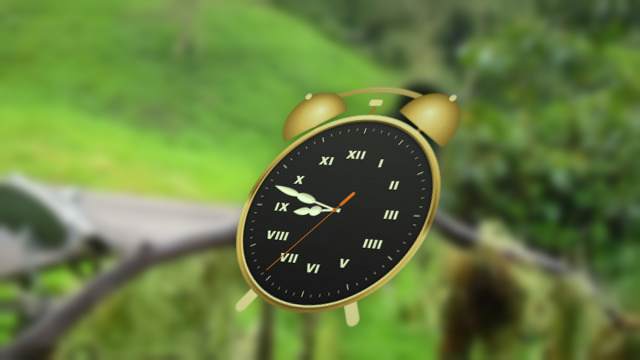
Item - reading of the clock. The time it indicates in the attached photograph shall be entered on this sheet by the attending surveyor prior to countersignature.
8:47:36
